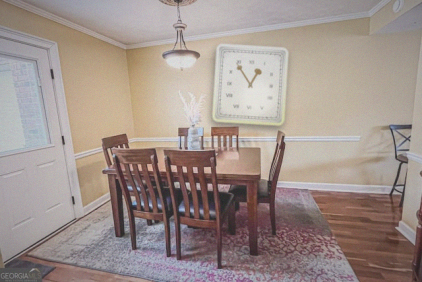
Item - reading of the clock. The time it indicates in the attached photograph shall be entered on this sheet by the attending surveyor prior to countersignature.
12:54
